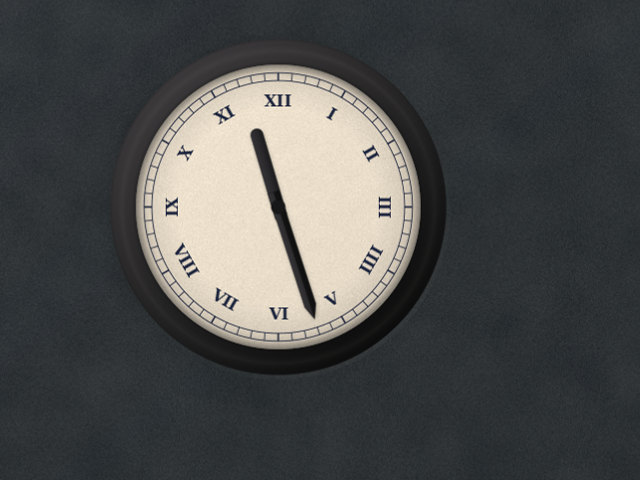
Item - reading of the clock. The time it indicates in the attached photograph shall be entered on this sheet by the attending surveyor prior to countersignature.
11:27
